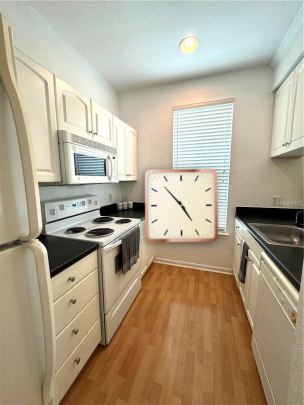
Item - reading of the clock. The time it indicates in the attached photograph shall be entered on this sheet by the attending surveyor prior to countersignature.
4:53
